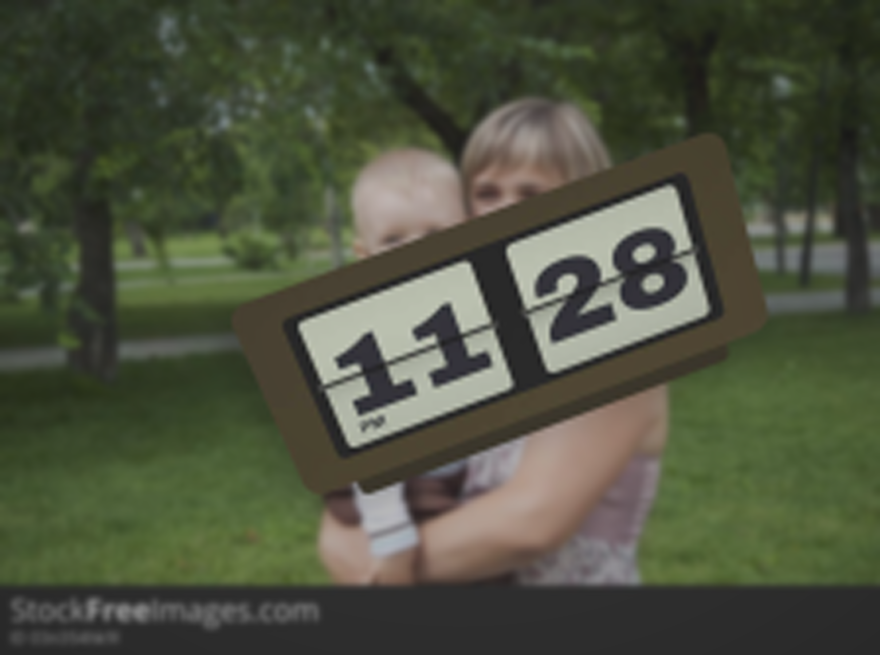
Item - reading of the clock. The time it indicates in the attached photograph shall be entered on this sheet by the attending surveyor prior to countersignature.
11:28
